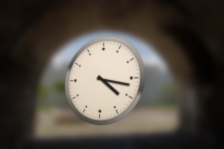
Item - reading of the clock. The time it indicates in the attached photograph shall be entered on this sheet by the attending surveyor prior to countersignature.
4:17
